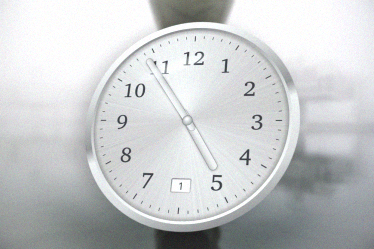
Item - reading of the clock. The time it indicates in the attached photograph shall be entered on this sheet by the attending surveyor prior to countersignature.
4:54
